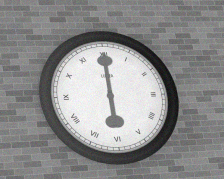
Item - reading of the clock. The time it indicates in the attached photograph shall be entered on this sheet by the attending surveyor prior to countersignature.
6:00
